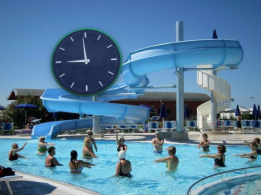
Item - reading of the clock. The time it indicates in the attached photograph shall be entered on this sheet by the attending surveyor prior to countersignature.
8:59
